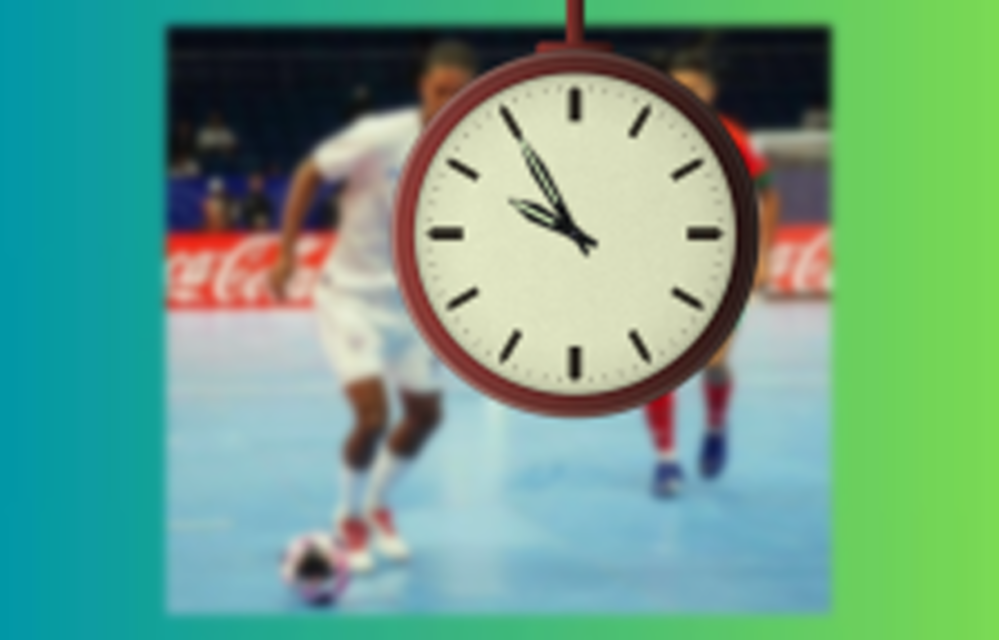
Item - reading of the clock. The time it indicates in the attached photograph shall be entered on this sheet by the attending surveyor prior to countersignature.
9:55
